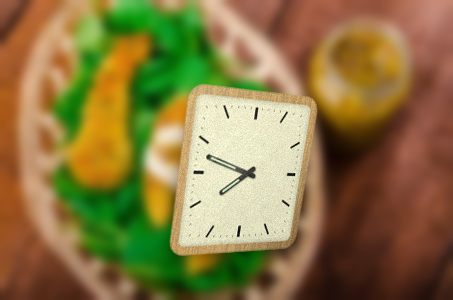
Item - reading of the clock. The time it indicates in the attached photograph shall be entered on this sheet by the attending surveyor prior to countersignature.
7:48
